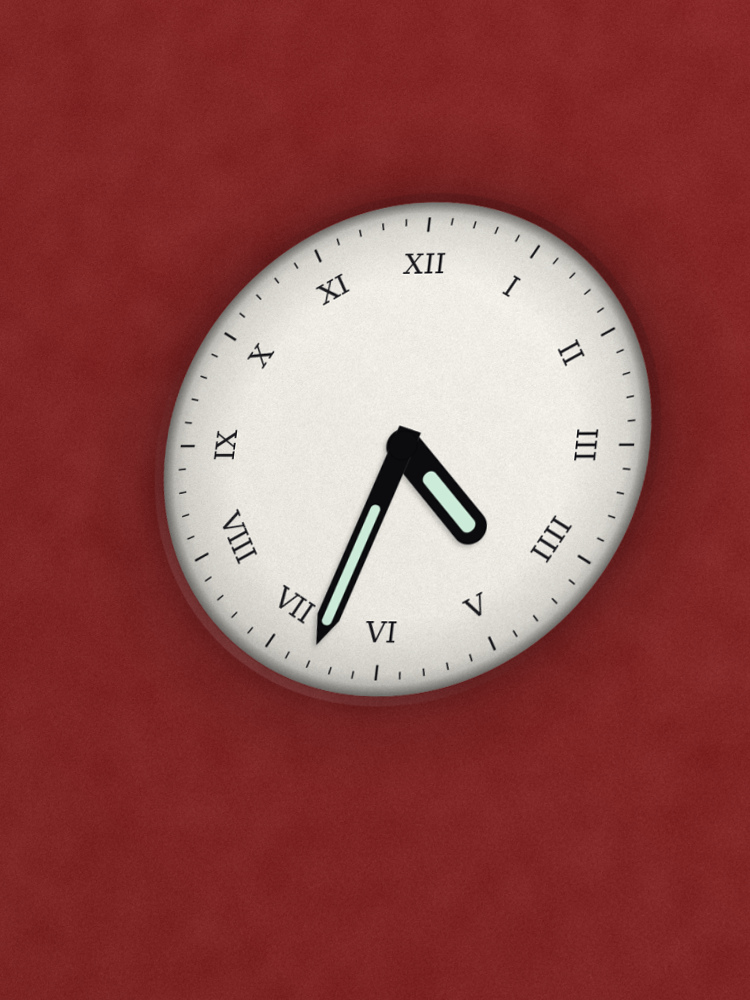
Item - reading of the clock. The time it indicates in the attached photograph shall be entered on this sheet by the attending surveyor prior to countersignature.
4:33
